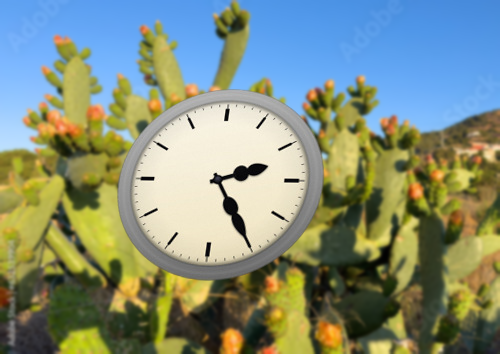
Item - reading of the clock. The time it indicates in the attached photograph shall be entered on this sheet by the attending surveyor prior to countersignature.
2:25
